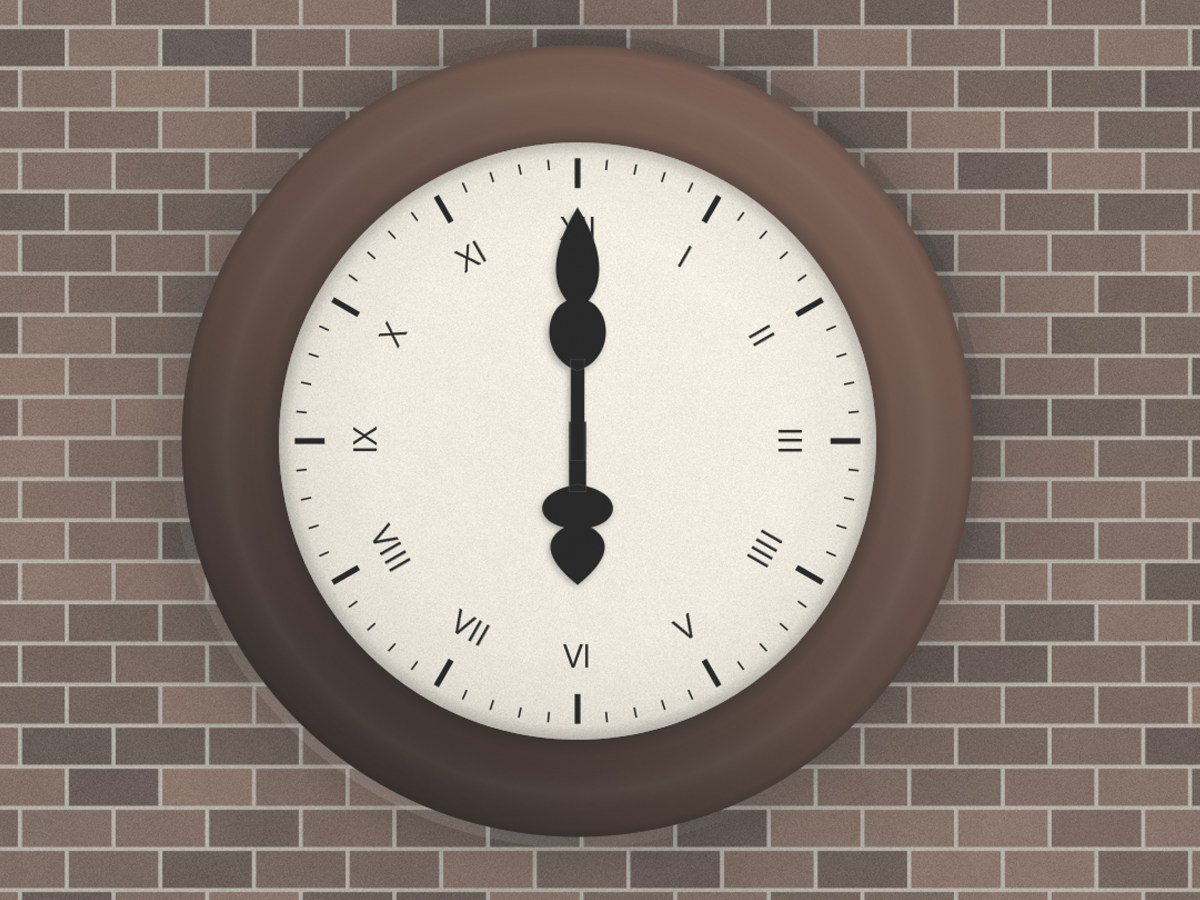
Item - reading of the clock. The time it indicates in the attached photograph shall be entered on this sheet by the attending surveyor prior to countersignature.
6:00
